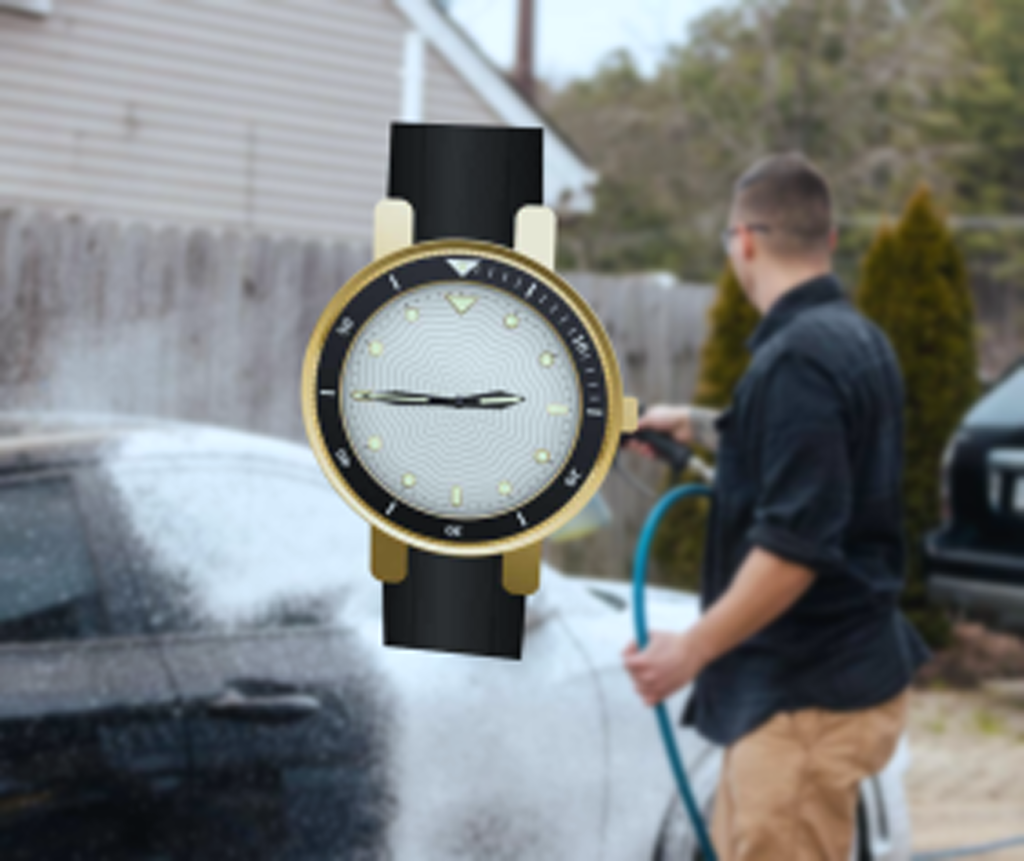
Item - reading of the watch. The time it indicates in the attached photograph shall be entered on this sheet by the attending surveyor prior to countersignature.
2:45
